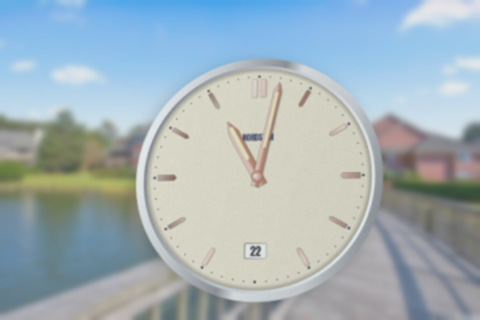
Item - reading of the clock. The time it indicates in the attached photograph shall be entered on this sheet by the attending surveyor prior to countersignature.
11:02
